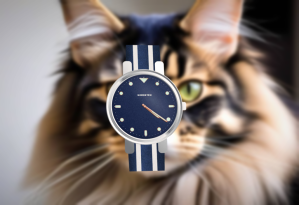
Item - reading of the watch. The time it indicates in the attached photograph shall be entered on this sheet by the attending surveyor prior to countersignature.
4:21
